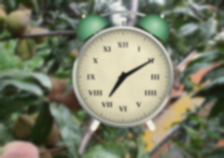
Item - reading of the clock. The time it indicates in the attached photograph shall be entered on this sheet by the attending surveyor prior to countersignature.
7:10
